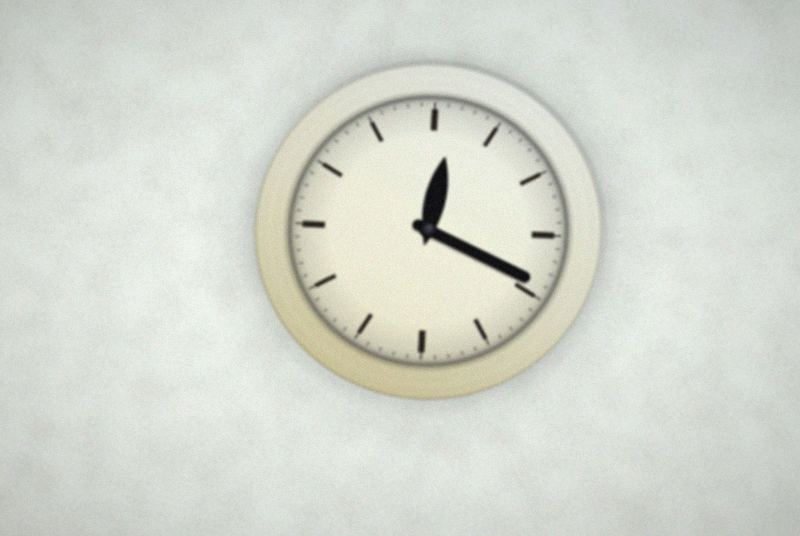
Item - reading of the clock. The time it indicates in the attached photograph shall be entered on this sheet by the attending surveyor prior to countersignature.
12:19
